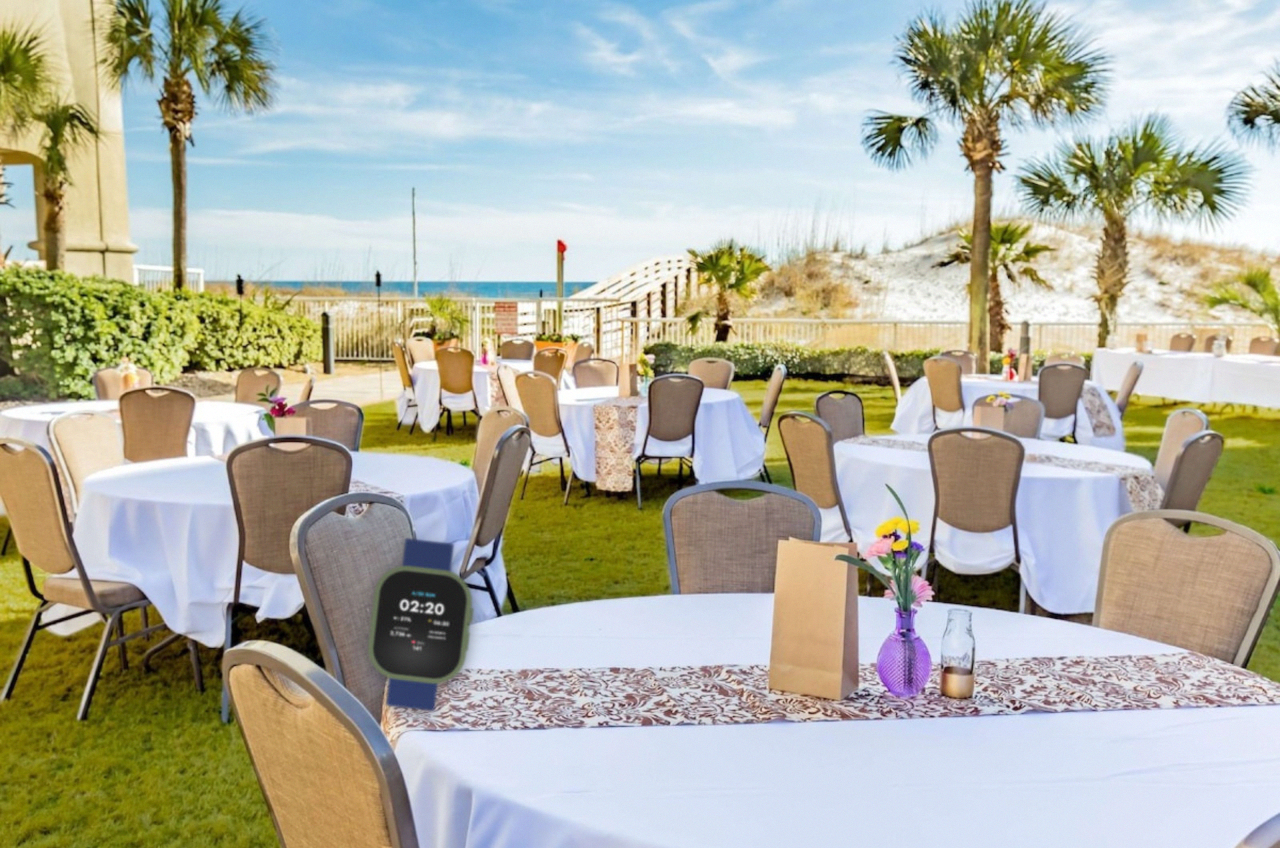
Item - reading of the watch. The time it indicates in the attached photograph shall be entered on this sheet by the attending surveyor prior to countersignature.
2:20
